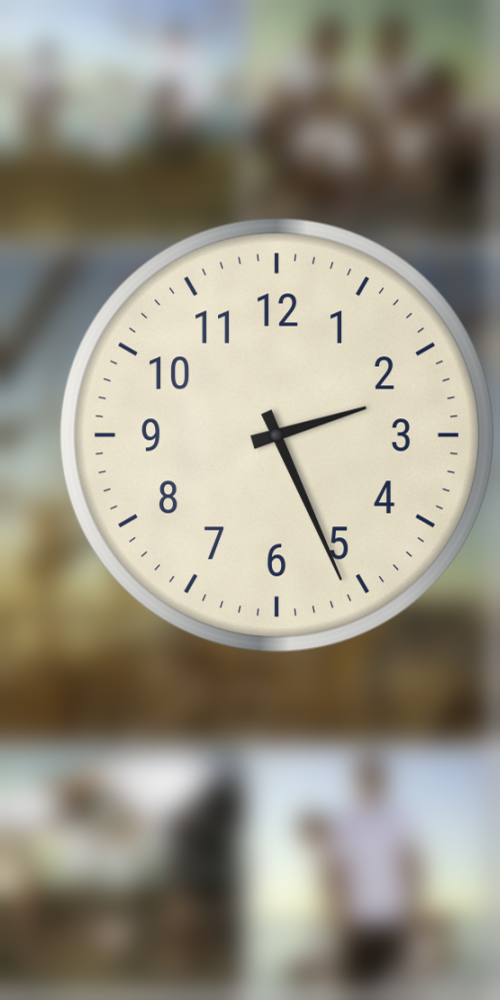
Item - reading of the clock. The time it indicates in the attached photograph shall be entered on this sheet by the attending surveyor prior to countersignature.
2:26
